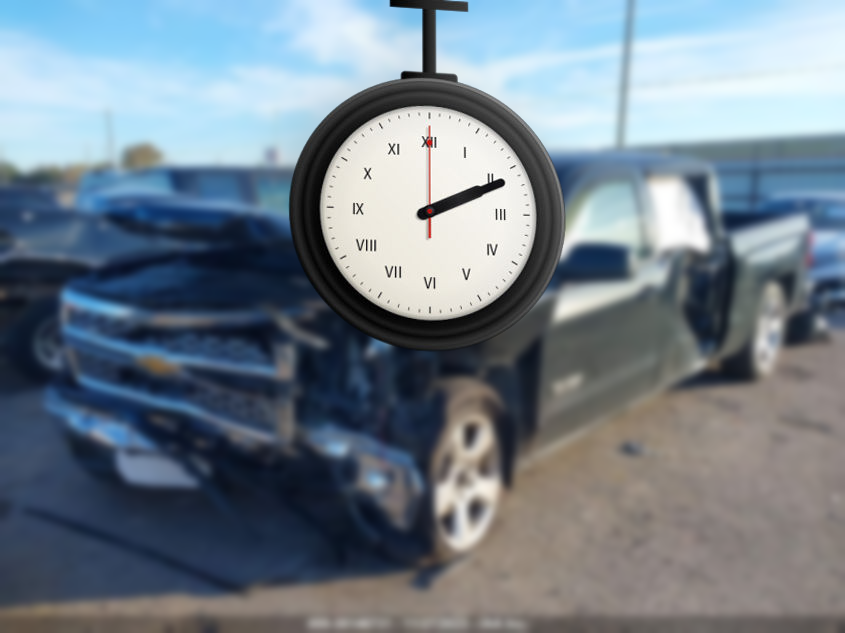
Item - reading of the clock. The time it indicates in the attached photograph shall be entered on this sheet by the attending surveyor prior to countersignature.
2:11:00
